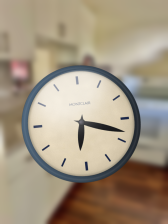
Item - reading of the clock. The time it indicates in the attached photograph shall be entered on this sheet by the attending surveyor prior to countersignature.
6:18
